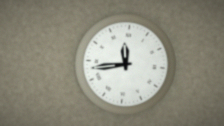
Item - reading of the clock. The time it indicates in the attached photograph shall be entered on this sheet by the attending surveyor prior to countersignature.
11:43
